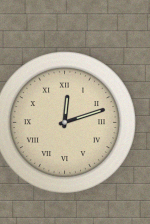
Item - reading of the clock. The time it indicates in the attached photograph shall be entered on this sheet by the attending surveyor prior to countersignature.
12:12
